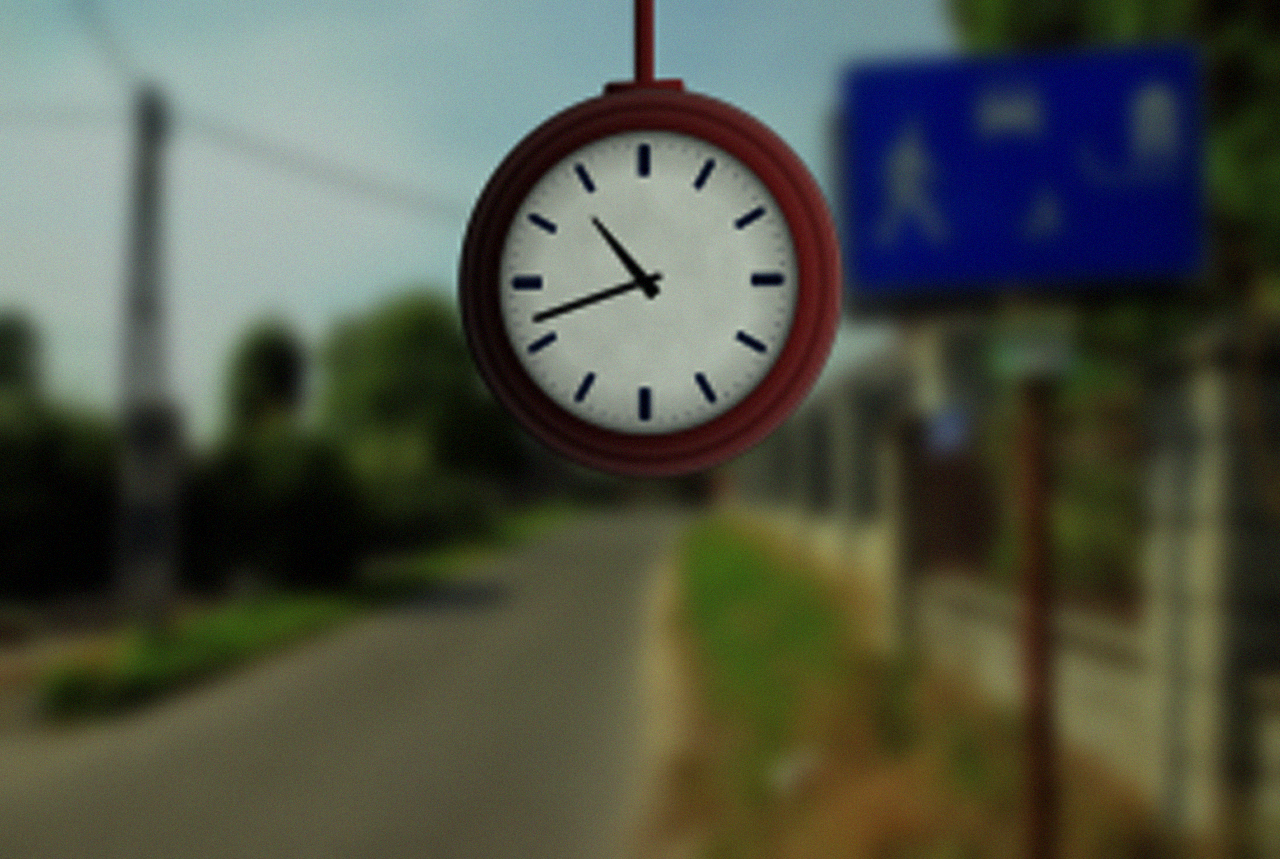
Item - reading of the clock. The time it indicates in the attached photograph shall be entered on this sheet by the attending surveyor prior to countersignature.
10:42
